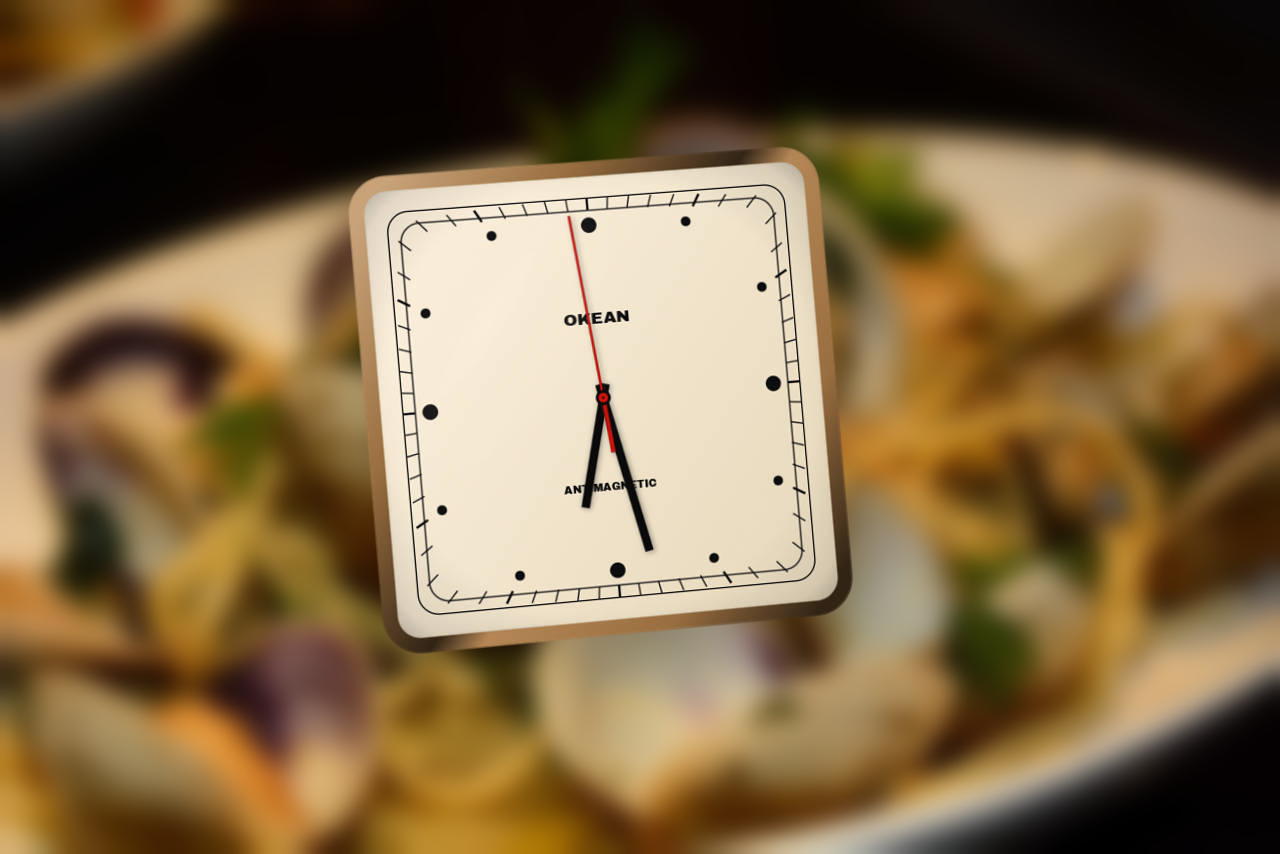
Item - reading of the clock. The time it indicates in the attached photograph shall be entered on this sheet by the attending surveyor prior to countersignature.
6:27:59
